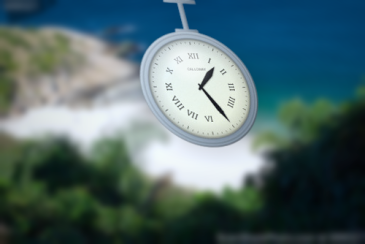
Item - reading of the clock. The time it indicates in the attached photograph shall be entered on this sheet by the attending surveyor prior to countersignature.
1:25
